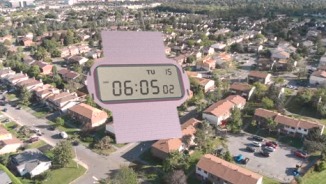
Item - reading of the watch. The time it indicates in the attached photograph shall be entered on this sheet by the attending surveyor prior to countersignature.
6:05:02
